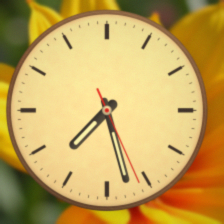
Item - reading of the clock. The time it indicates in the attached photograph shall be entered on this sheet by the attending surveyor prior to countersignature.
7:27:26
